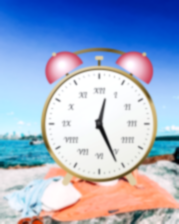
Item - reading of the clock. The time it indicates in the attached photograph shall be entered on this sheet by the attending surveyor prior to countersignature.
12:26
